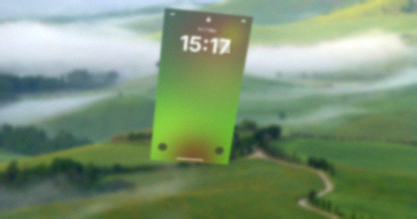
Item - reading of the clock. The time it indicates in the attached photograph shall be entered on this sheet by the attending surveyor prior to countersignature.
15:17
